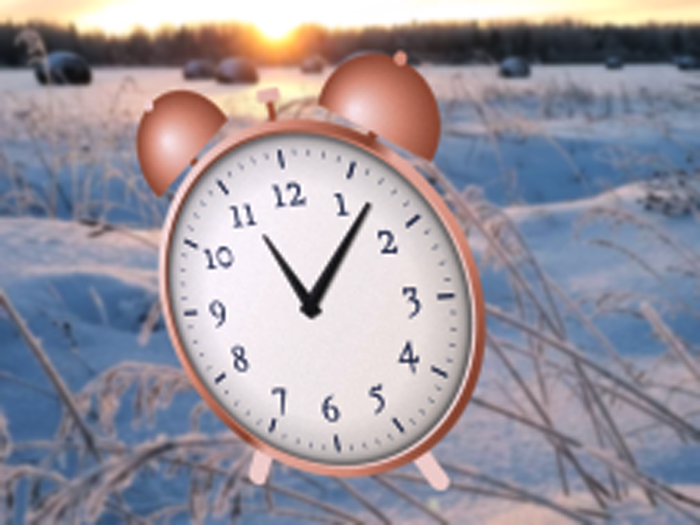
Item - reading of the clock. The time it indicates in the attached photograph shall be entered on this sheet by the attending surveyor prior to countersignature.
11:07
